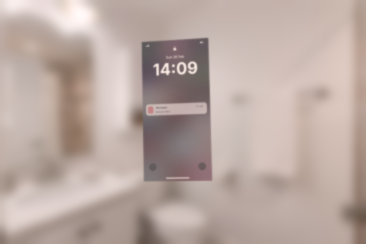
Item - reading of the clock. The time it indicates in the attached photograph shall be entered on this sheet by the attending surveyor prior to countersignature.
14:09
